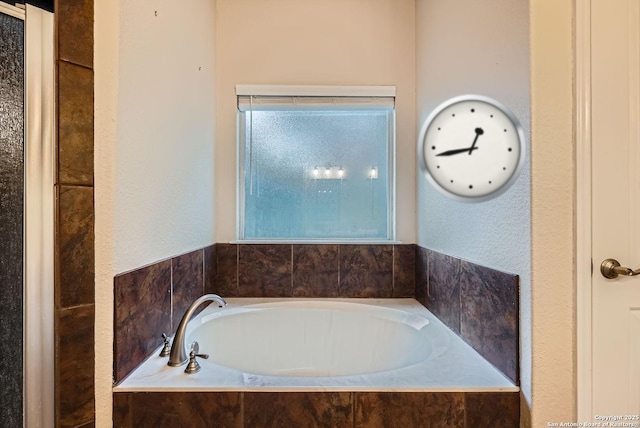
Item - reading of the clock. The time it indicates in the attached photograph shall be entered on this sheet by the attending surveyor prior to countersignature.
12:43
